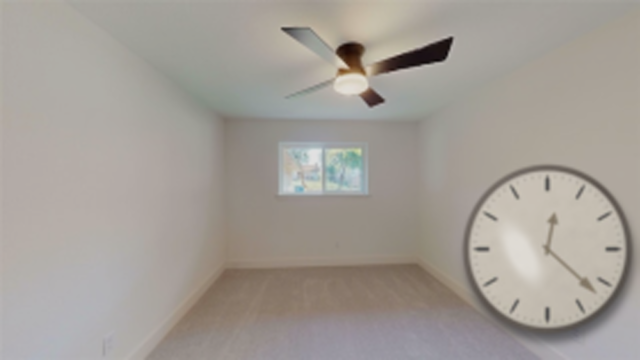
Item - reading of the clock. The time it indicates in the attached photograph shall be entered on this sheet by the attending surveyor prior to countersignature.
12:22
